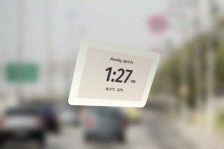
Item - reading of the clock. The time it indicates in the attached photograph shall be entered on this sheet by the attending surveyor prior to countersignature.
1:27
